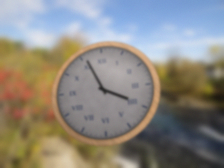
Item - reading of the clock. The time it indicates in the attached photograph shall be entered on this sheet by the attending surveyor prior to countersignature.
3:56
